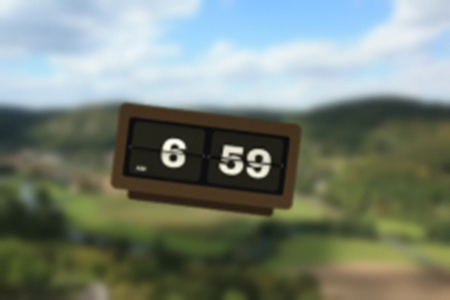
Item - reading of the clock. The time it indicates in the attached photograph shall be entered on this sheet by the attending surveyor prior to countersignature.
6:59
